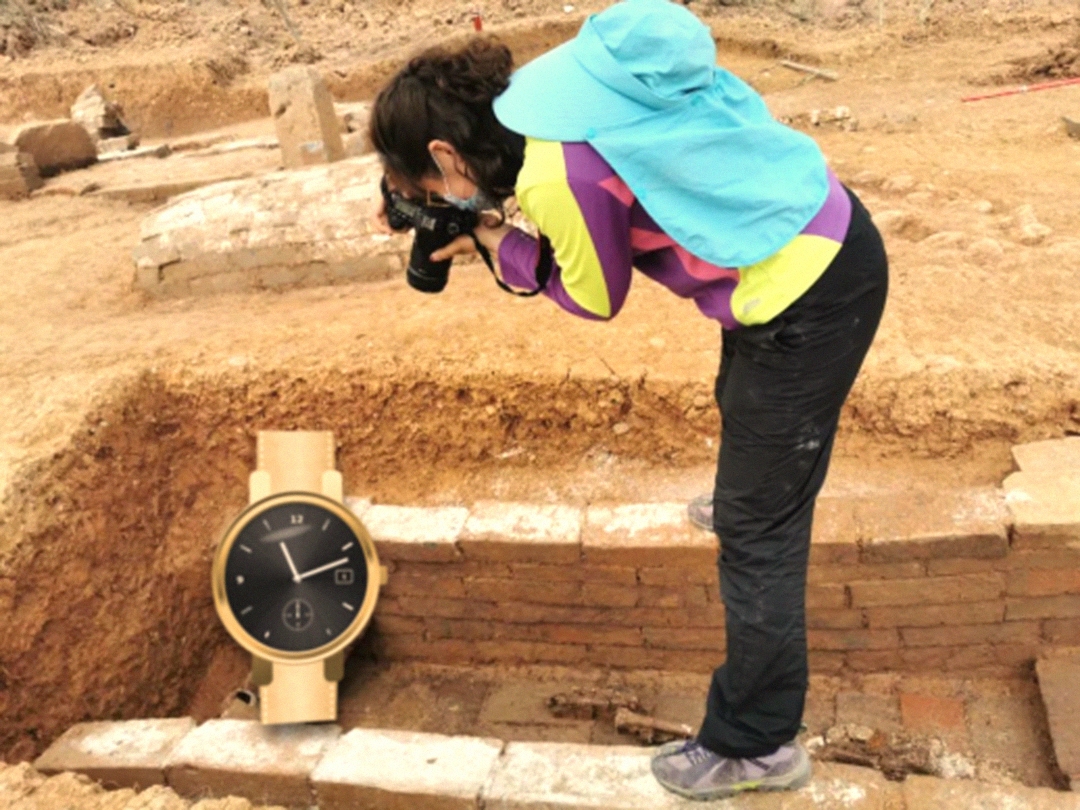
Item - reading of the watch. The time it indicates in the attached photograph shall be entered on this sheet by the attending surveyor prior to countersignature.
11:12
